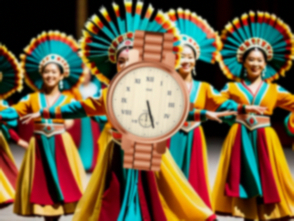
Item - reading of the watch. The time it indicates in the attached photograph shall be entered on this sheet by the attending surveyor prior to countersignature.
5:27
